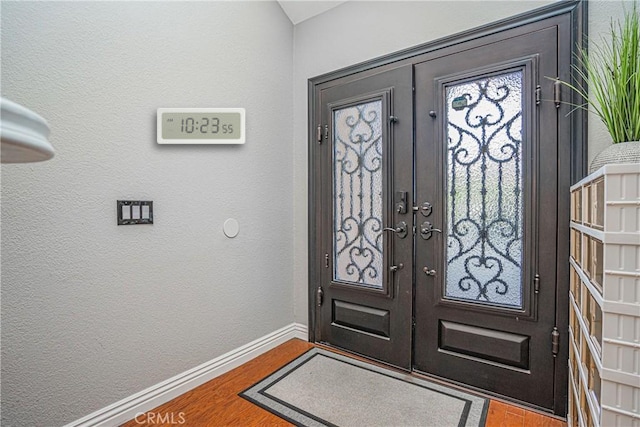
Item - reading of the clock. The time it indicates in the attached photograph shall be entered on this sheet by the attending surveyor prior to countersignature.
10:23:55
